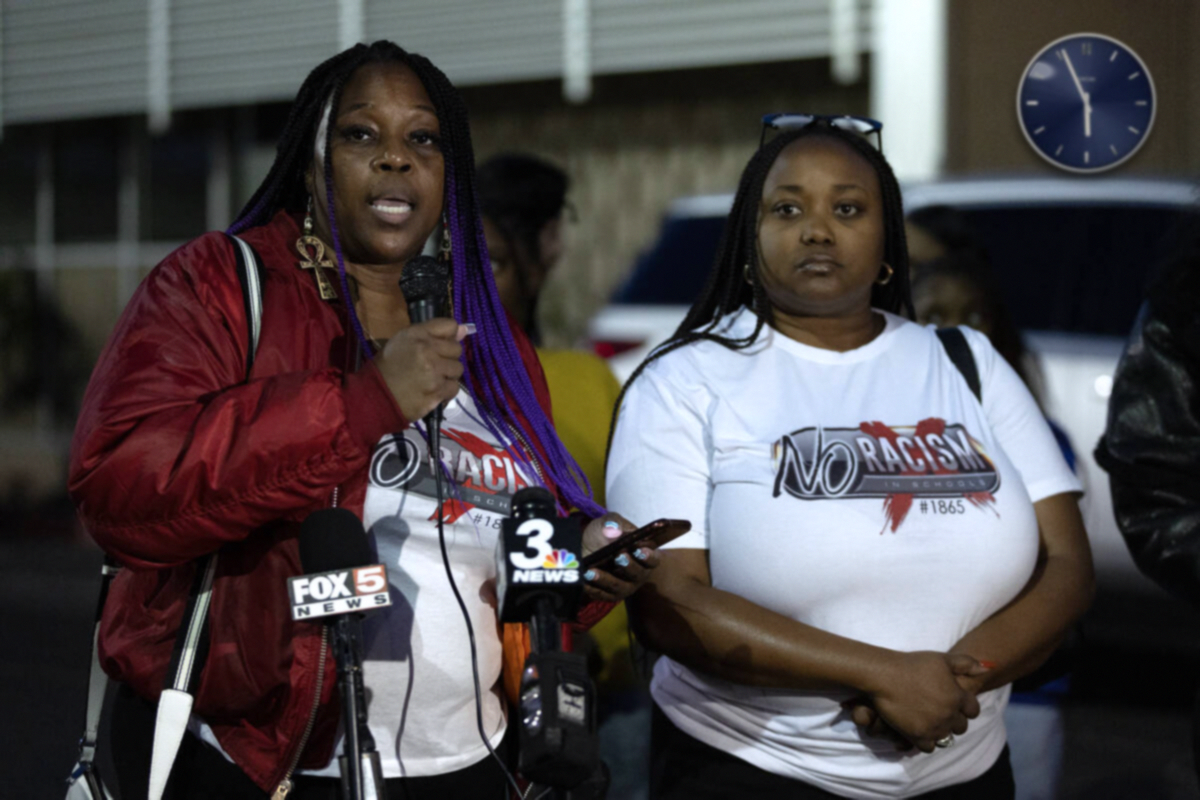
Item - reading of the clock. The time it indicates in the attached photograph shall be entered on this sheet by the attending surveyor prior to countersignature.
5:56
